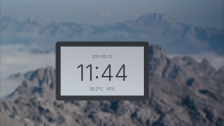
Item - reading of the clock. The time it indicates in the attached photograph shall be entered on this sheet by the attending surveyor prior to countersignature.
11:44
